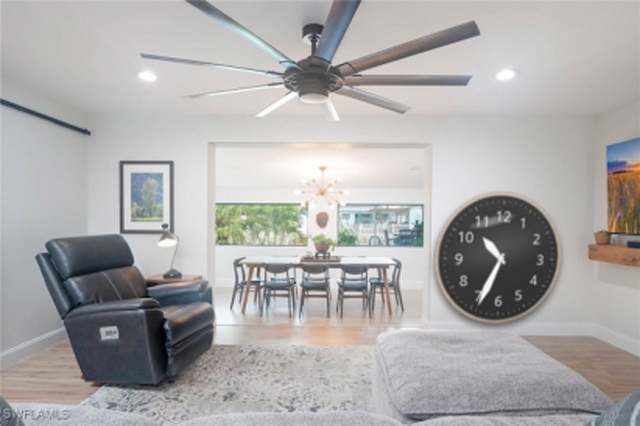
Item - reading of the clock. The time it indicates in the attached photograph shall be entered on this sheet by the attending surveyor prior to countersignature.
10:34
